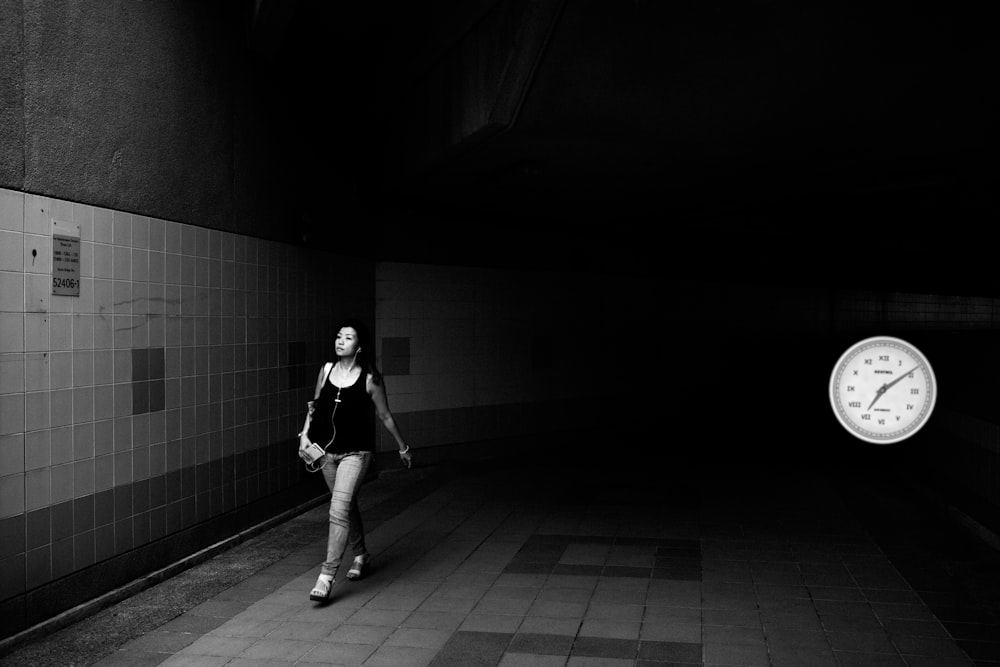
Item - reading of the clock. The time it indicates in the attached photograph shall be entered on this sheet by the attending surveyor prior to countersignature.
7:09
